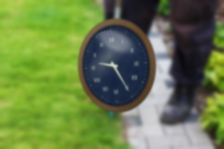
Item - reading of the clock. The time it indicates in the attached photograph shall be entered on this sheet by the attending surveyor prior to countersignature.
9:25
